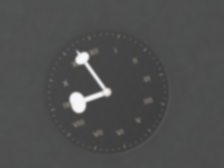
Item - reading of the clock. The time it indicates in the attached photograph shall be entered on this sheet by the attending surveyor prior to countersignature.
8:57
